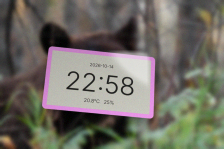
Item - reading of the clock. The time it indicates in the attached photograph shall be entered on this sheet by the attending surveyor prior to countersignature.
22:58
